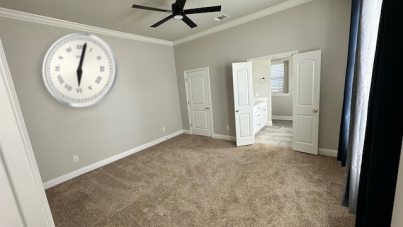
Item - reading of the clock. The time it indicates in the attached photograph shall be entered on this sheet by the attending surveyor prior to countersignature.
6:02
